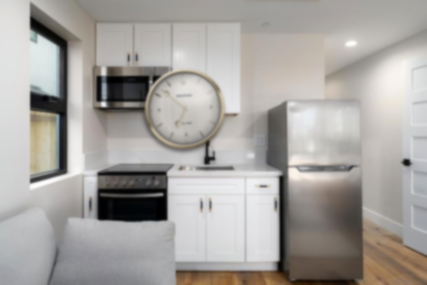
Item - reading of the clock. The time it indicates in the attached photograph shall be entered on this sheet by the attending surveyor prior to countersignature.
6:52
